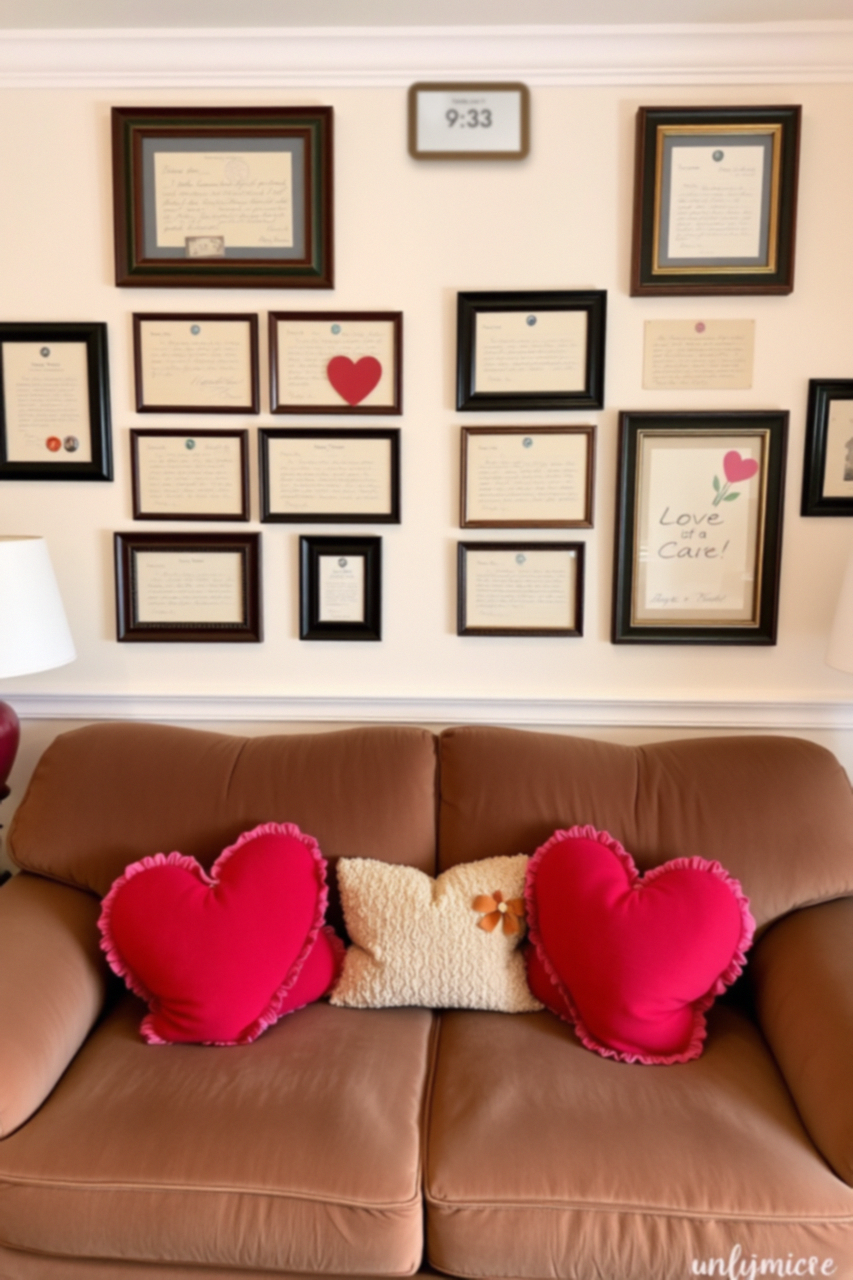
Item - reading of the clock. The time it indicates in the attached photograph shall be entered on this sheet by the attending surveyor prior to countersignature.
9:33
